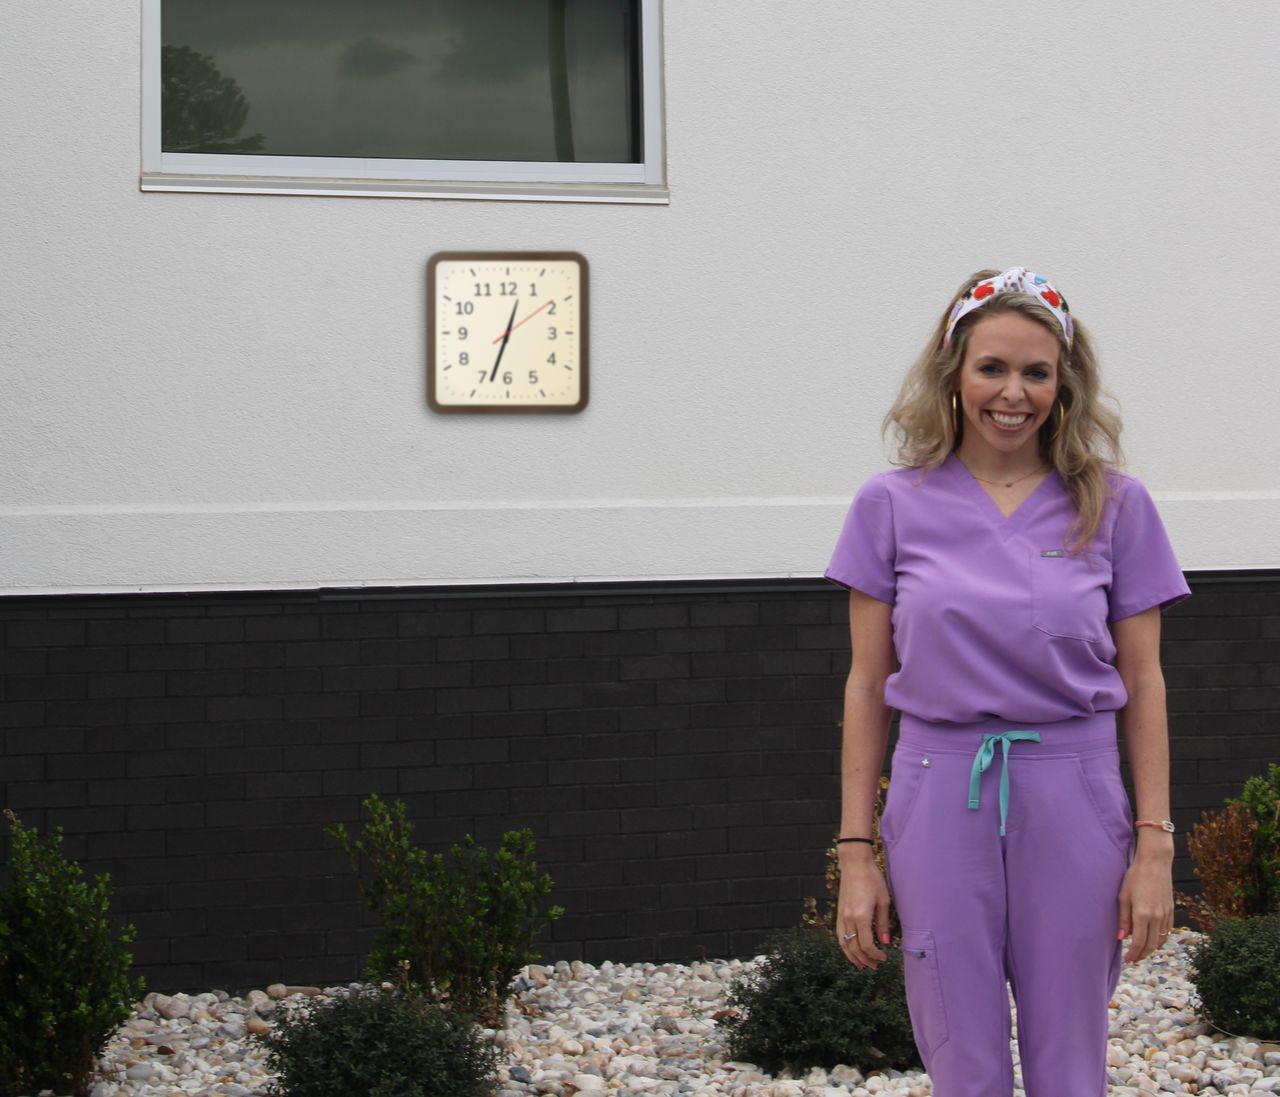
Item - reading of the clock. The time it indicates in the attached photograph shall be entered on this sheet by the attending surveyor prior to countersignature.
12:33:09
